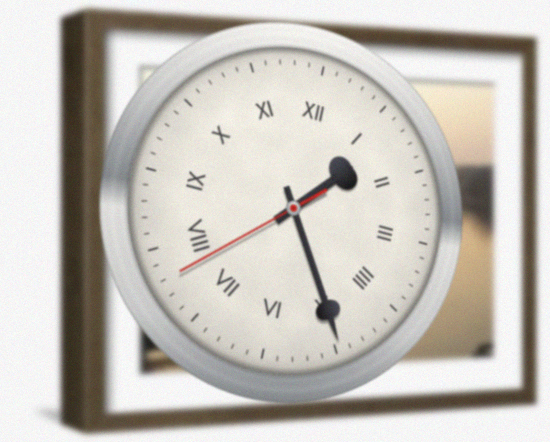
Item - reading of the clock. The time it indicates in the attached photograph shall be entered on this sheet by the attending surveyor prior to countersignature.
1:24:38
